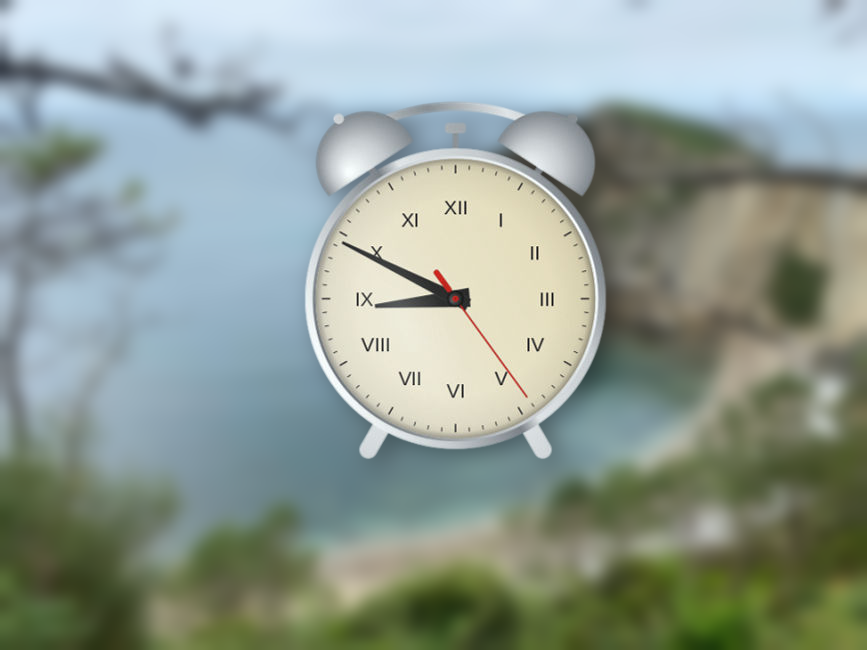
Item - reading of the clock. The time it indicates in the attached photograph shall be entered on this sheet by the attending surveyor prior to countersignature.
8:49:24
